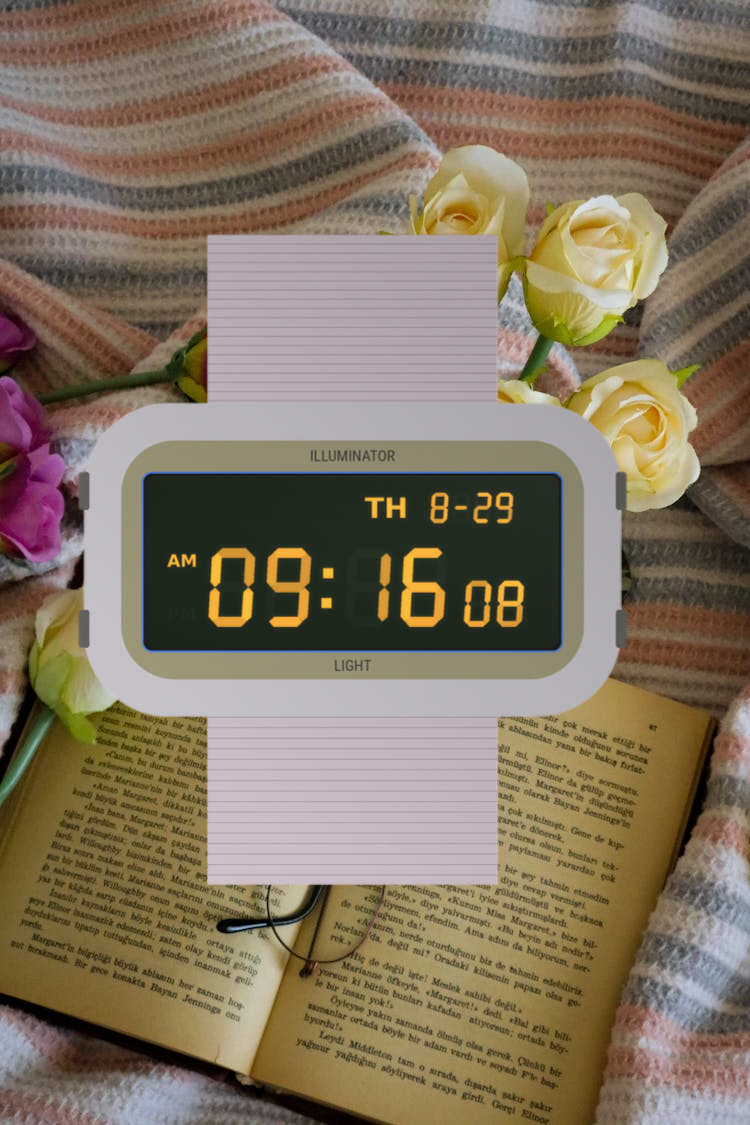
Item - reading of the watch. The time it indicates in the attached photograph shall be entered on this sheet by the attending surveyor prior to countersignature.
9:16:08
